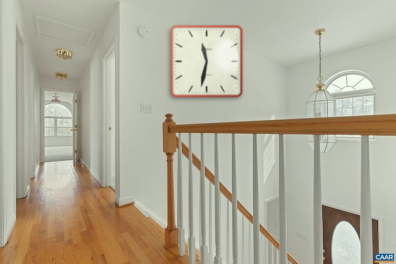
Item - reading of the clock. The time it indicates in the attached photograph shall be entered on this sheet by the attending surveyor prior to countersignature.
11:32
